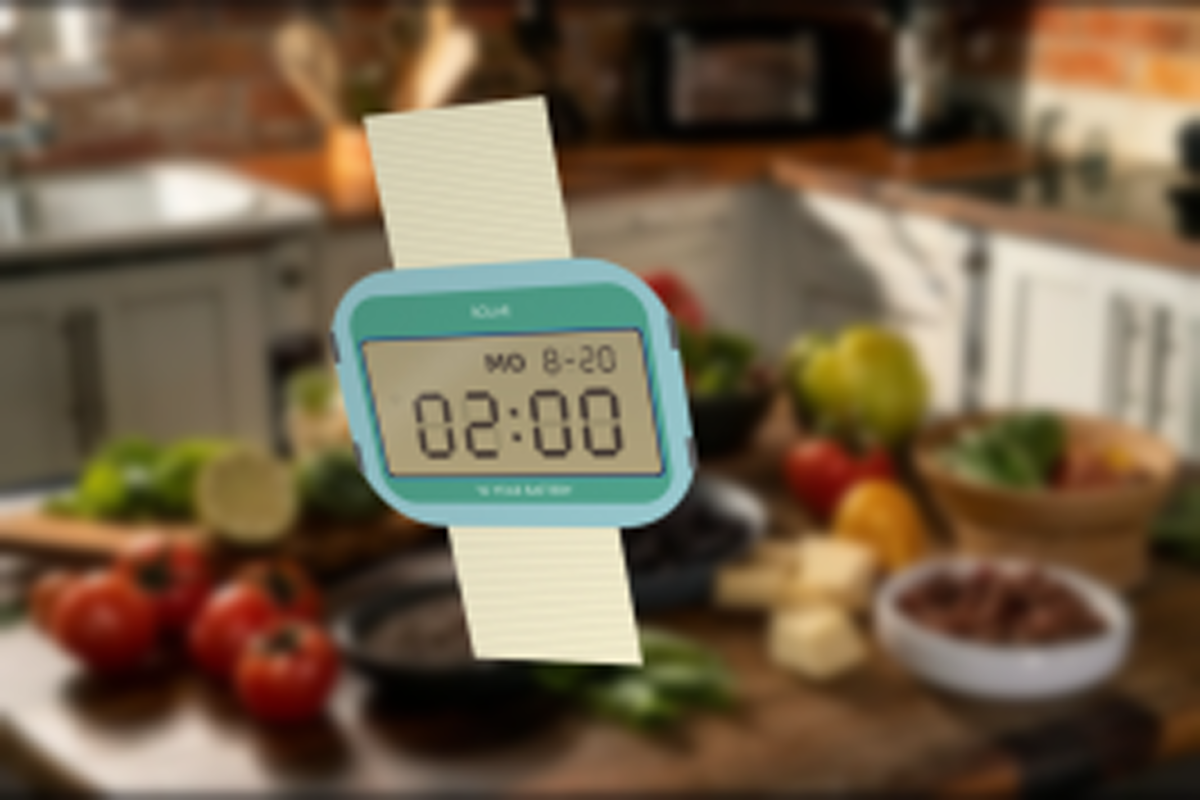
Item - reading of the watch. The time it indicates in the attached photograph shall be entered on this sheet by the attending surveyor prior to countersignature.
2:00
